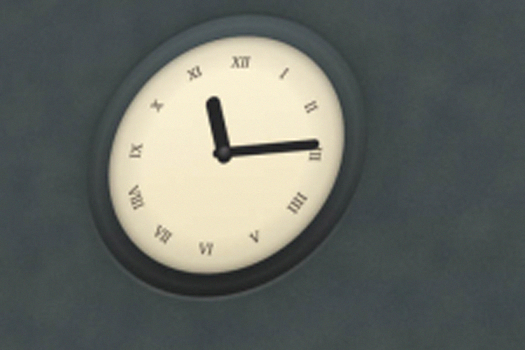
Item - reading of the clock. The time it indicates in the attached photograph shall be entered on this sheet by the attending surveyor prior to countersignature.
11:14
